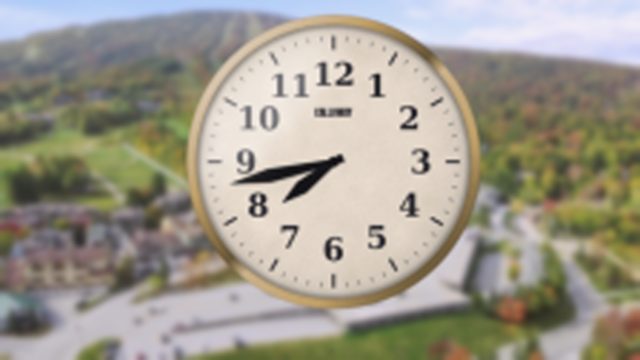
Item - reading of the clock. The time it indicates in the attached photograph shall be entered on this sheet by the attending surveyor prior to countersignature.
7:43
